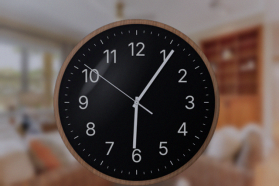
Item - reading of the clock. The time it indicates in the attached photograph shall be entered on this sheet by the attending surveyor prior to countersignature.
6:05:51
